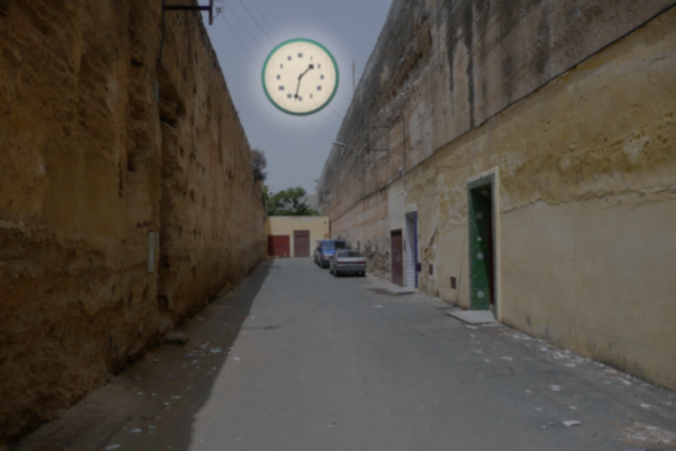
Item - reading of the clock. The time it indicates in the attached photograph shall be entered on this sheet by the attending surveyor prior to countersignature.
1:32
